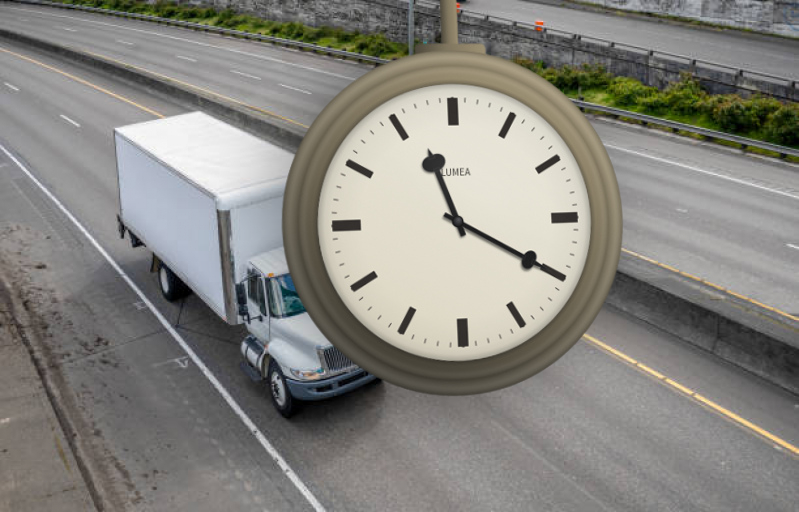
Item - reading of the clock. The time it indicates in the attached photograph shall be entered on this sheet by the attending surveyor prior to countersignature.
11:20
